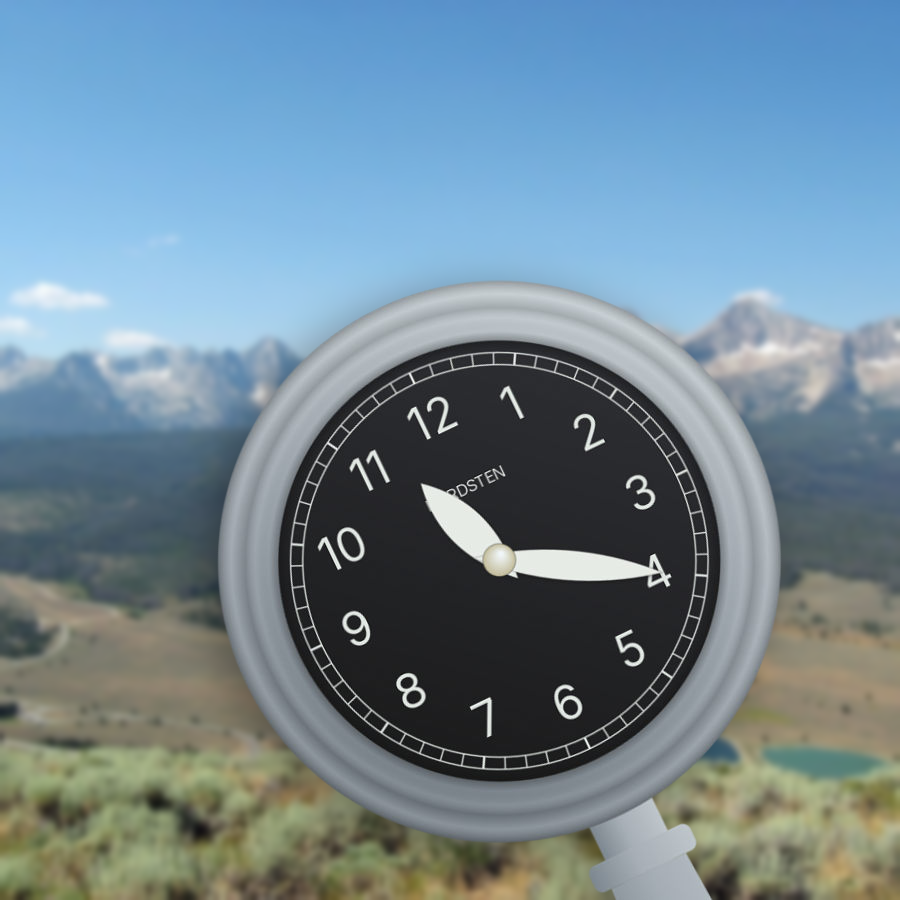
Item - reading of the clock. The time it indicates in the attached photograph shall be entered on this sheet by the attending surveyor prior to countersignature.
11:20
